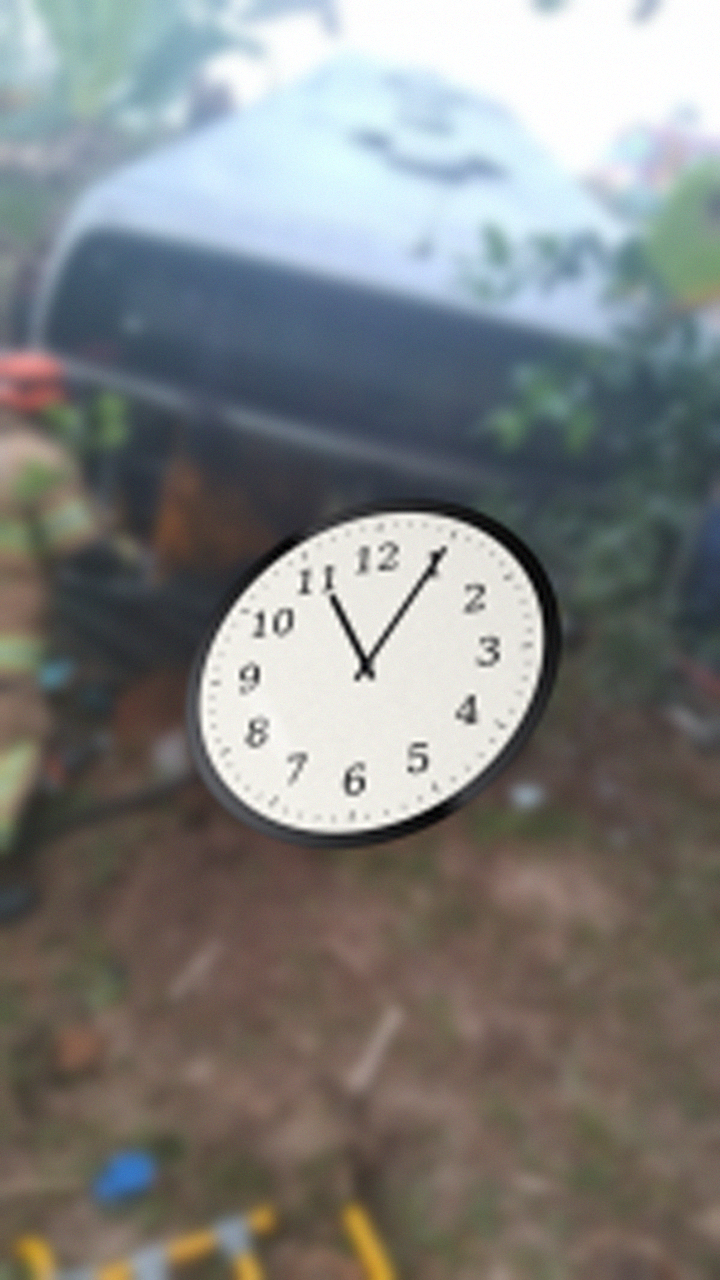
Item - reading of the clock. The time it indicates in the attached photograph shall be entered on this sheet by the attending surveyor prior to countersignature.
11:05
